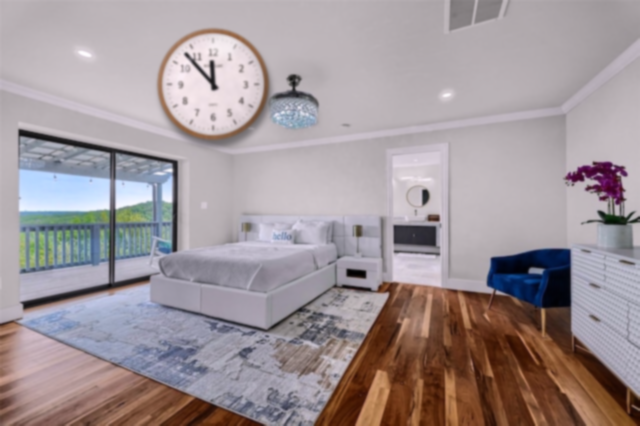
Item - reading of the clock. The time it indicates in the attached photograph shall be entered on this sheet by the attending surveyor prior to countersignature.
11:53
